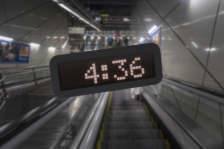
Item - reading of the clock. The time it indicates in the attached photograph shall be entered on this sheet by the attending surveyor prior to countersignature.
4:36
